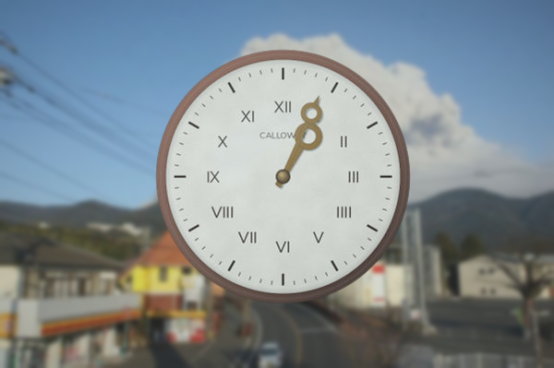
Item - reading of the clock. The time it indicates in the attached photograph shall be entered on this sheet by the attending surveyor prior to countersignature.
1:04
